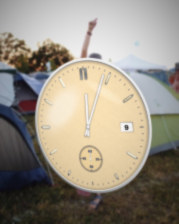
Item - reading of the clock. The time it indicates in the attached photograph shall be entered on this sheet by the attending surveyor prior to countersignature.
12:04
